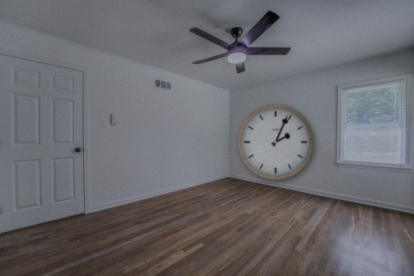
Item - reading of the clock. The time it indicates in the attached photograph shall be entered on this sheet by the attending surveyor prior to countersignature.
2:04
